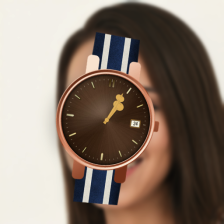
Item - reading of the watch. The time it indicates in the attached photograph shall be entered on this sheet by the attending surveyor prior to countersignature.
1:04
